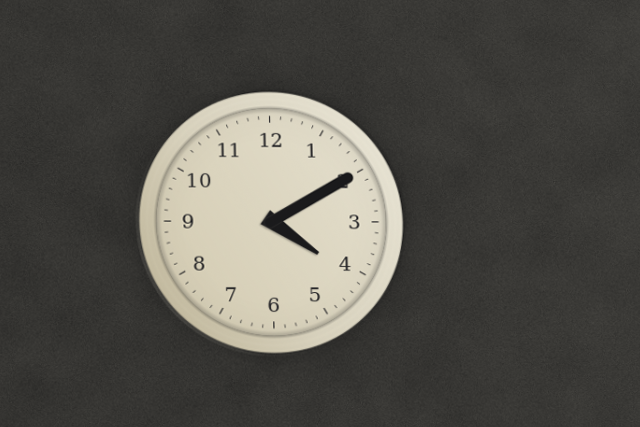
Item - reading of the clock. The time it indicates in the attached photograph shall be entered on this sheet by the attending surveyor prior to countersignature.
4:10
